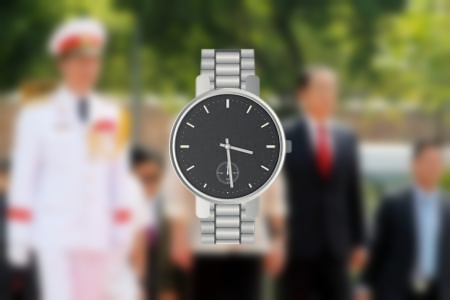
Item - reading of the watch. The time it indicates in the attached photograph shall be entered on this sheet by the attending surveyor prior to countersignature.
3:29
